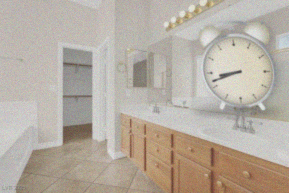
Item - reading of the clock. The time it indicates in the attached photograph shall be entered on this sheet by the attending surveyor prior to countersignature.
8:42
